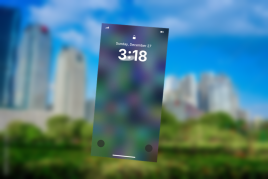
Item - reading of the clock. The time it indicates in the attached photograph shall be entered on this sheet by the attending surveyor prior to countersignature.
3:18
